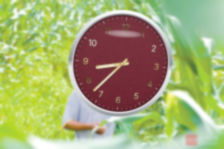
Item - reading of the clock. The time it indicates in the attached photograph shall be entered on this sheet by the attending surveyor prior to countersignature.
8:37
